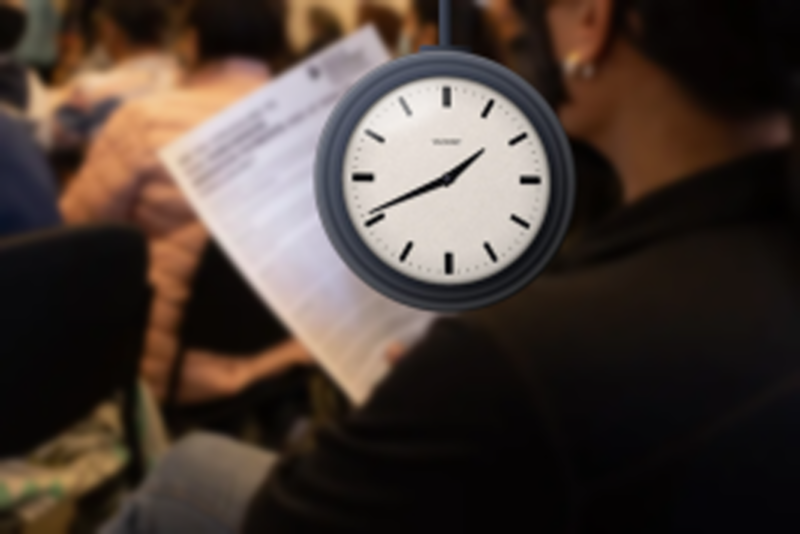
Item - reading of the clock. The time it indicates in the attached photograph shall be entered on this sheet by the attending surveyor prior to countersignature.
1:41
